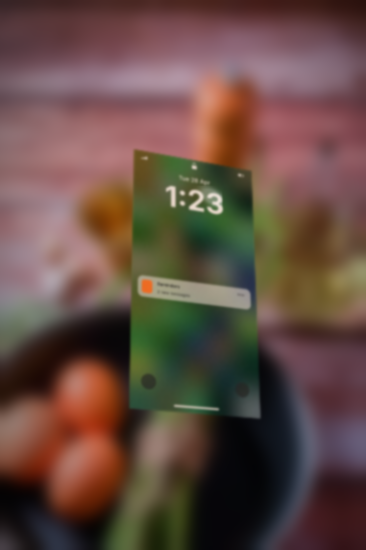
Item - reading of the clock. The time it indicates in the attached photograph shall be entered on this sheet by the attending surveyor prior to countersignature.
1:23
